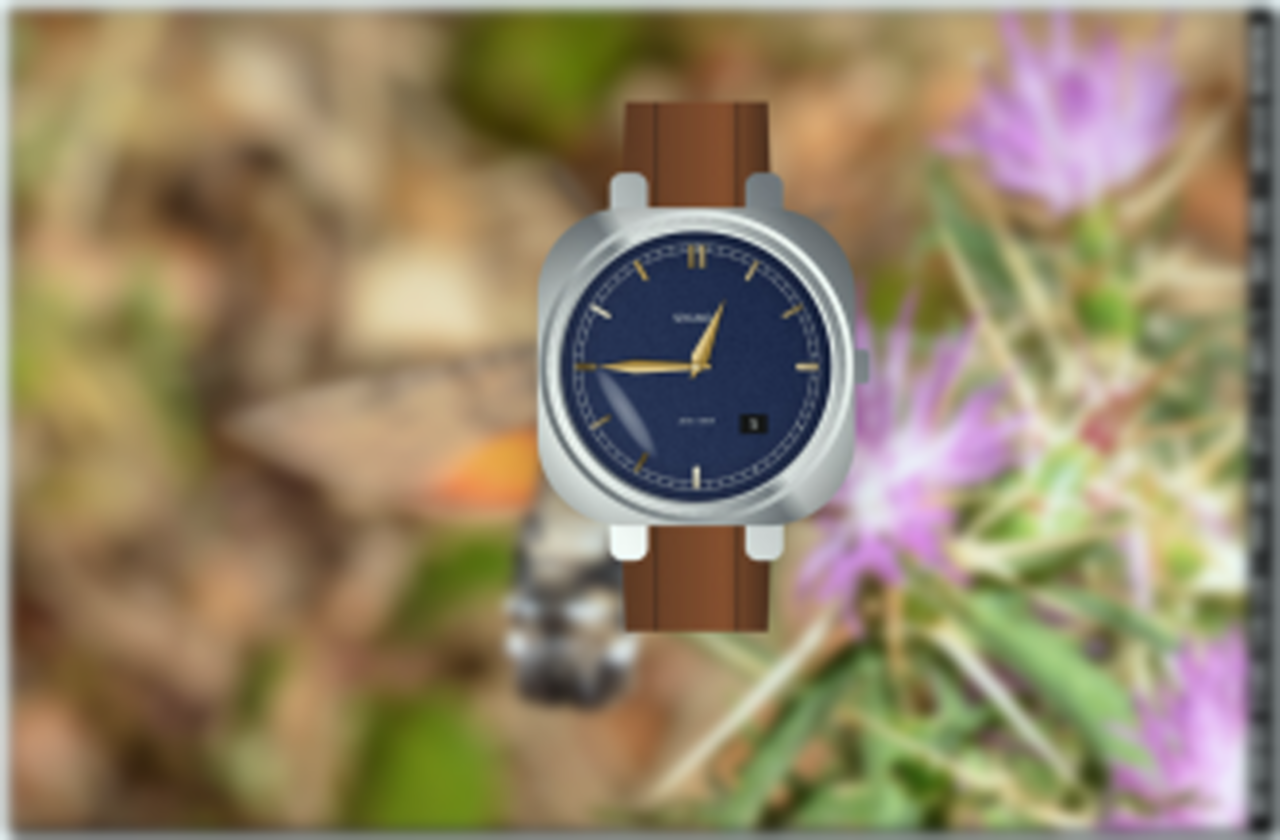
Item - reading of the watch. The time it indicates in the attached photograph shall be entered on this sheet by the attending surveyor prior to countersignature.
12:45
